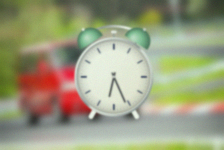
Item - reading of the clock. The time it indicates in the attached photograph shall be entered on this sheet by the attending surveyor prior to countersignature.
6:26
